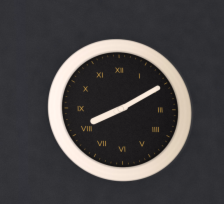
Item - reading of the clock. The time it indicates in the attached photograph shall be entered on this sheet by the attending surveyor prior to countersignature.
8:10
